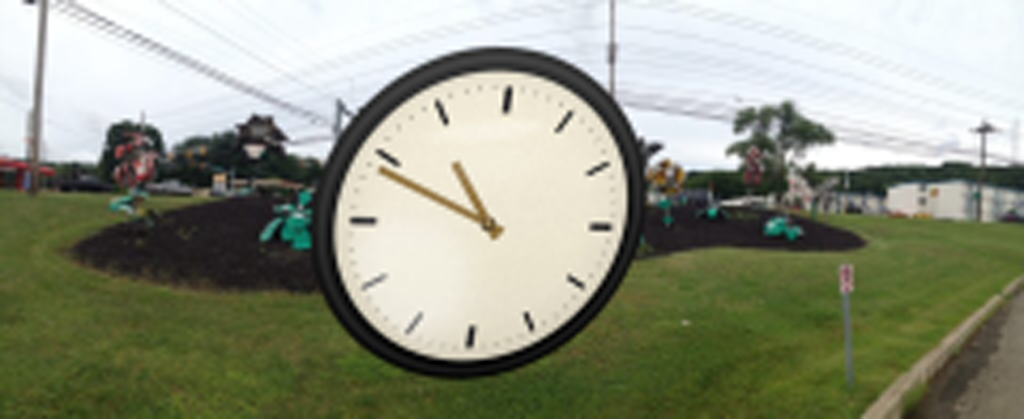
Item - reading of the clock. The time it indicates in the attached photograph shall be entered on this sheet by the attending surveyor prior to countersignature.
10:49
